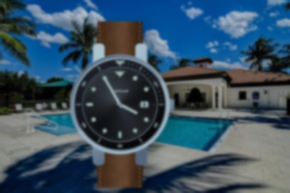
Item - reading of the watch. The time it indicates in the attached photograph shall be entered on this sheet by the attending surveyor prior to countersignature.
3:55
